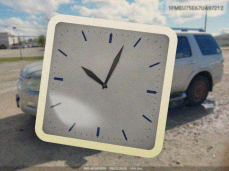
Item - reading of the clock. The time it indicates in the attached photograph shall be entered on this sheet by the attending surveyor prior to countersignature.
10:03
